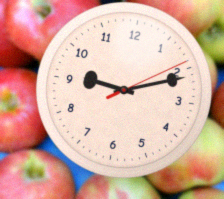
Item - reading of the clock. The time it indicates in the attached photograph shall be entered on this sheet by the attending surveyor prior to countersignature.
9:11:09
